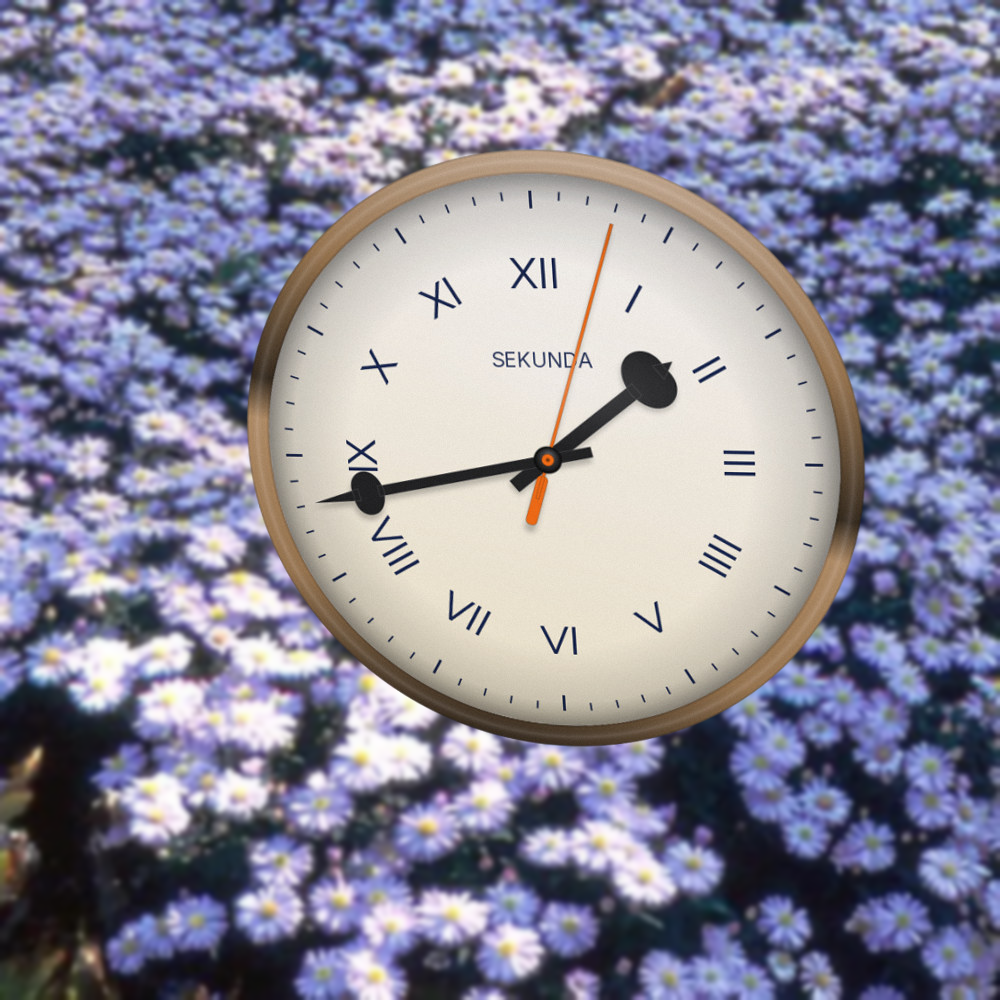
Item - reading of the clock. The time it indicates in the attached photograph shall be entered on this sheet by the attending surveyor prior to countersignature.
1:43:03
